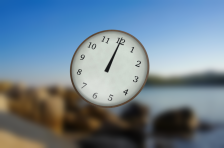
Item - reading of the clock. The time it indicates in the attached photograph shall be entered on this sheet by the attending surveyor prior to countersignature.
12:00
